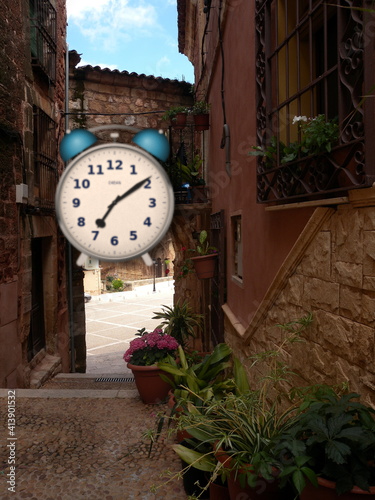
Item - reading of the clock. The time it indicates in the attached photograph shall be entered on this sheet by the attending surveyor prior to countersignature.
7:09
